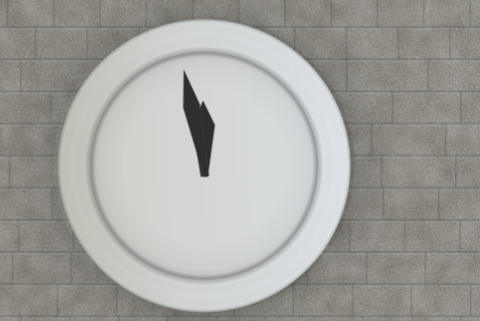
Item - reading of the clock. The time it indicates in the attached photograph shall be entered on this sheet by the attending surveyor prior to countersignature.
11:58
